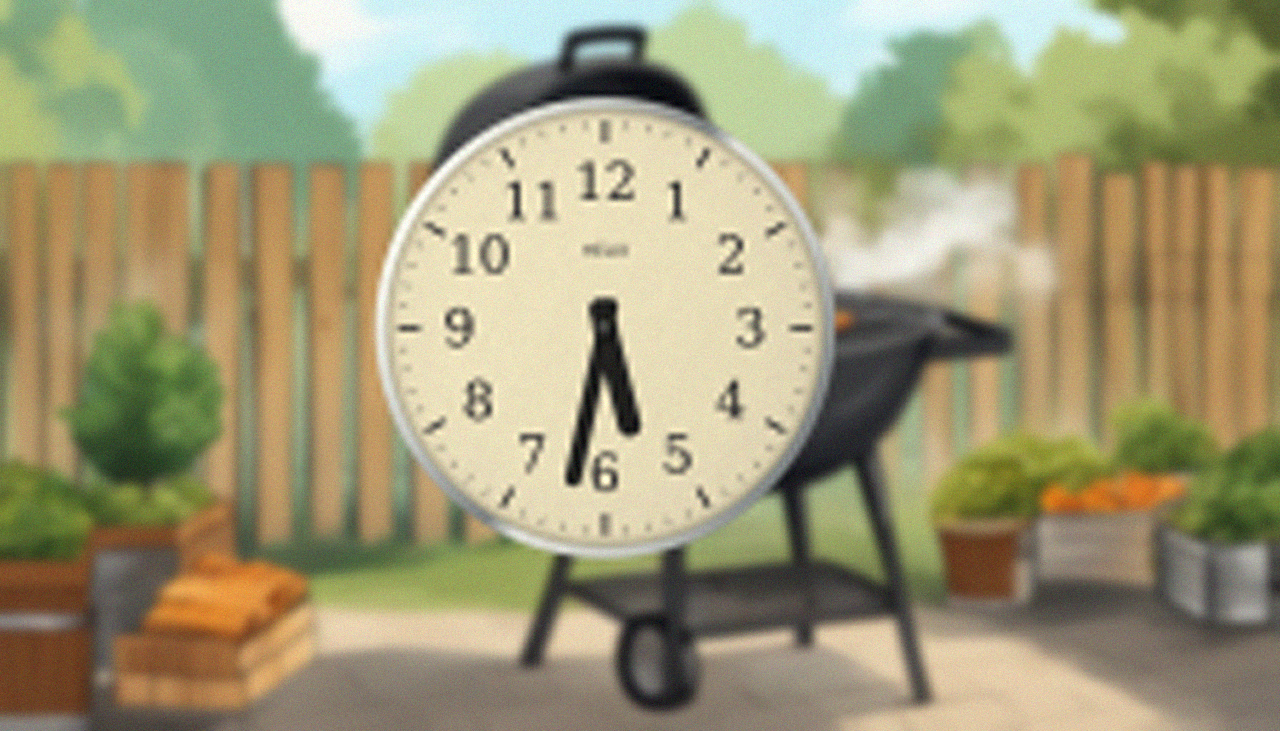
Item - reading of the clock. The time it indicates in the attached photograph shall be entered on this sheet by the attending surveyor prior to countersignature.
5:32
